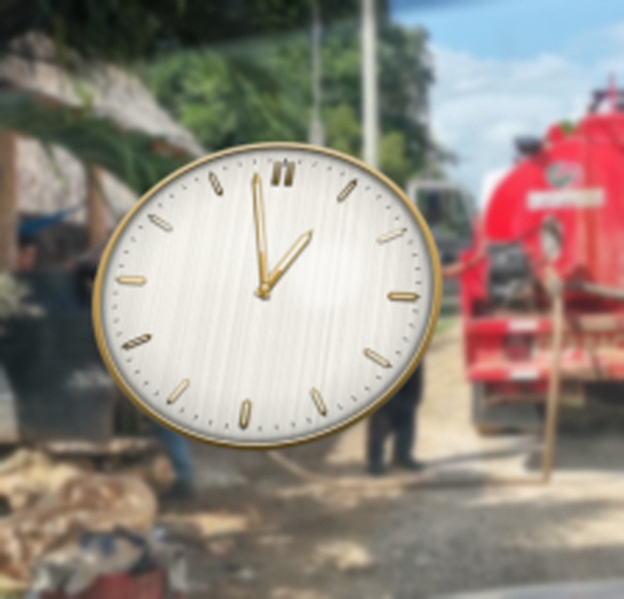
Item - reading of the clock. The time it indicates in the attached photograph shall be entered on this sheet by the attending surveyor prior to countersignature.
12:58
